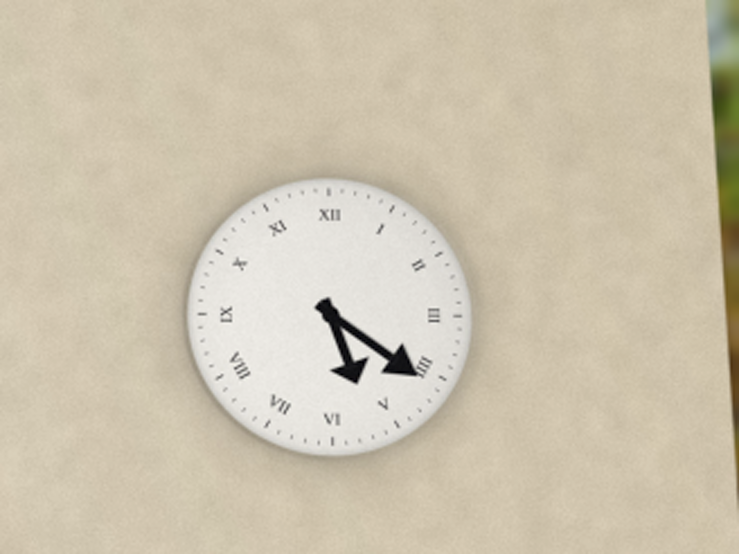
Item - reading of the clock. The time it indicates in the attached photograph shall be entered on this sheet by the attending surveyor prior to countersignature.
5:21
